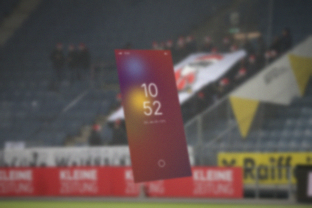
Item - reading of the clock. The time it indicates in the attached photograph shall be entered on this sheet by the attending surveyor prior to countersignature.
10:52
